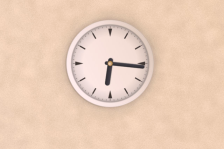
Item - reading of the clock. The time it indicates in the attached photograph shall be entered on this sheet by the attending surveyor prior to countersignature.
6:16
